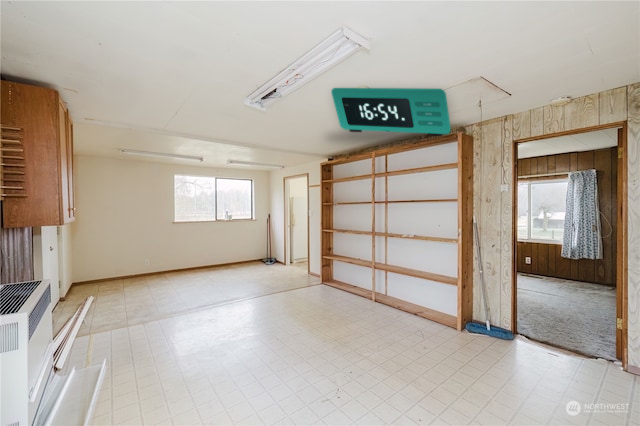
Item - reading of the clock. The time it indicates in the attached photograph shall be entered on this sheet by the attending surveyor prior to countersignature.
16:54
